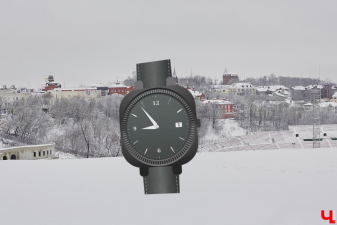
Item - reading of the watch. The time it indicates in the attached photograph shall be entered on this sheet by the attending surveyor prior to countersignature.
8:54
